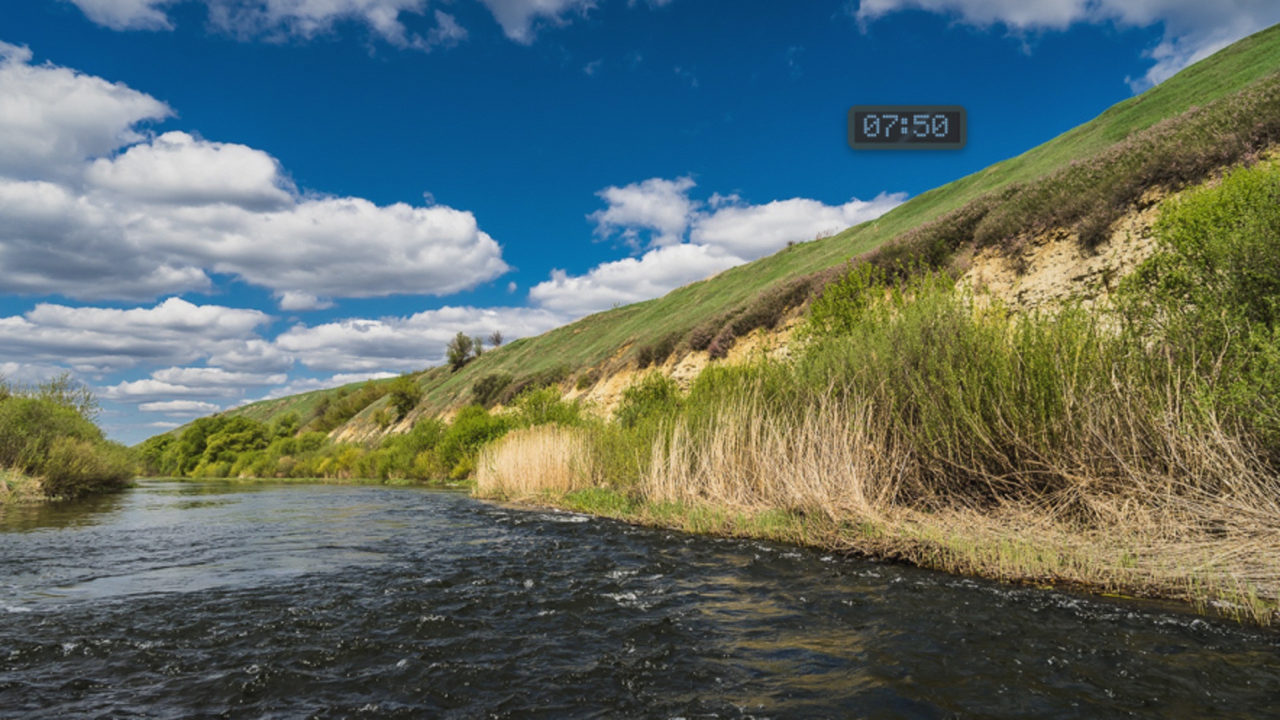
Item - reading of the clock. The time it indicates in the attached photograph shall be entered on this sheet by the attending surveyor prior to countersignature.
7:50
